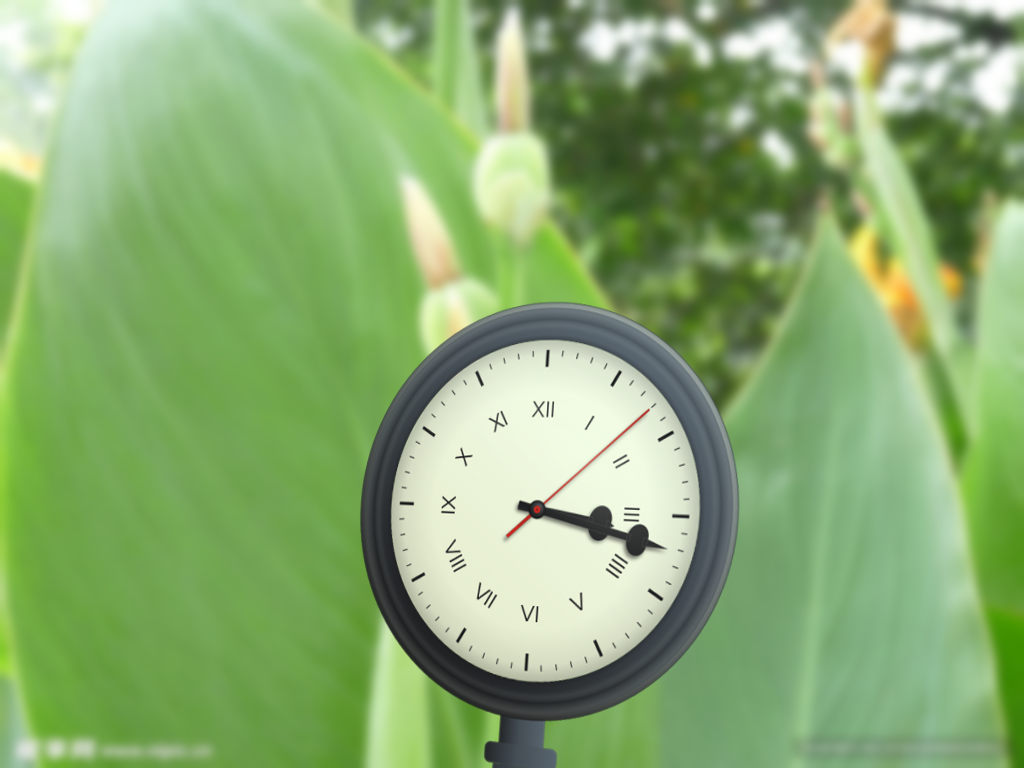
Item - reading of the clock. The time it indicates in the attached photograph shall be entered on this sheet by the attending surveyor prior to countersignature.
3:17:08
